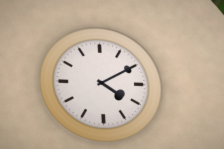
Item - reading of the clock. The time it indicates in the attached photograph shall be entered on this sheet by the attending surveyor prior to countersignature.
4:10
